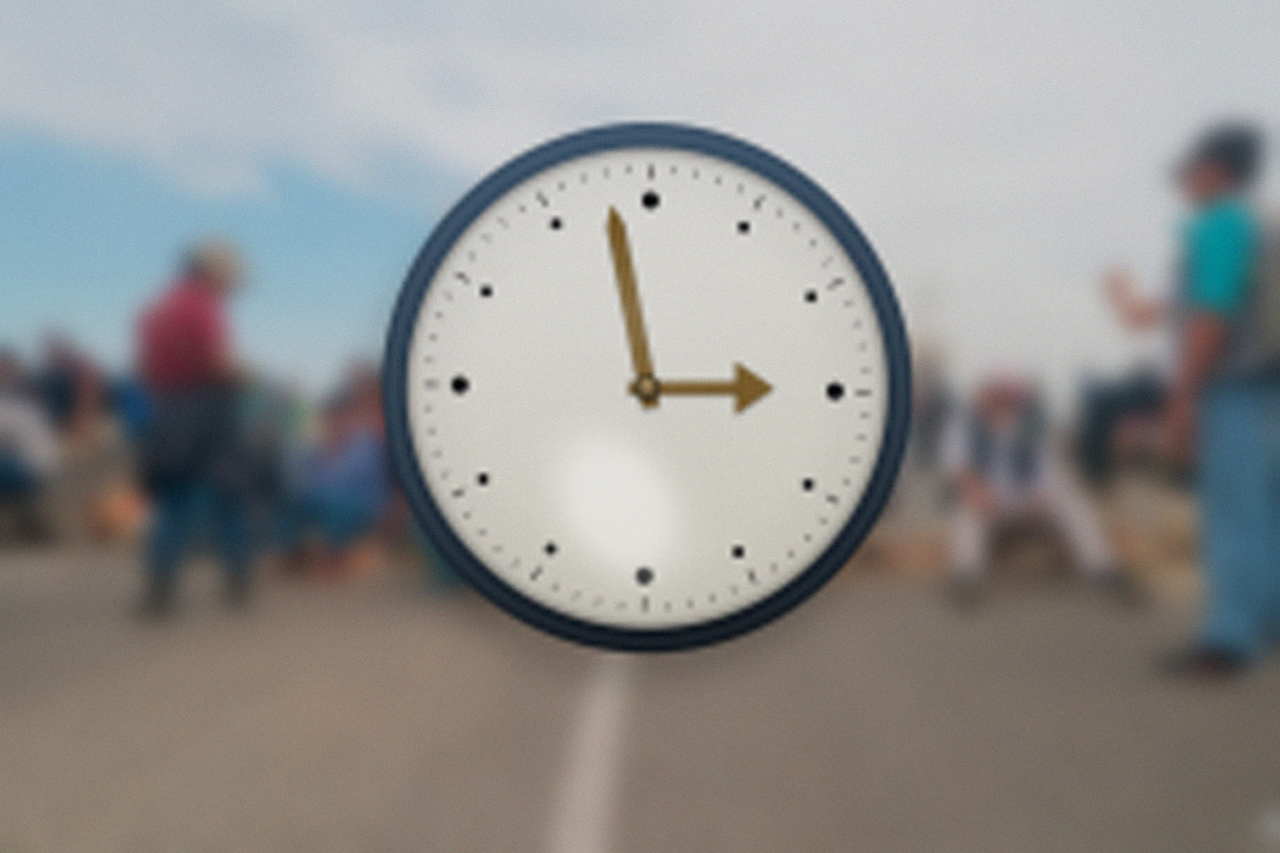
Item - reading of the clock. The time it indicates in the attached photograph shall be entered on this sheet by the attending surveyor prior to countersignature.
2:58
